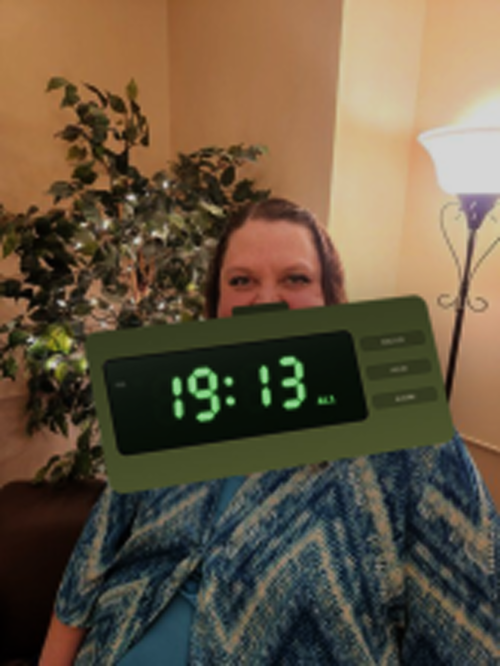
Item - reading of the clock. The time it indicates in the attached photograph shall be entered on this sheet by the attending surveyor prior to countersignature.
19:13
